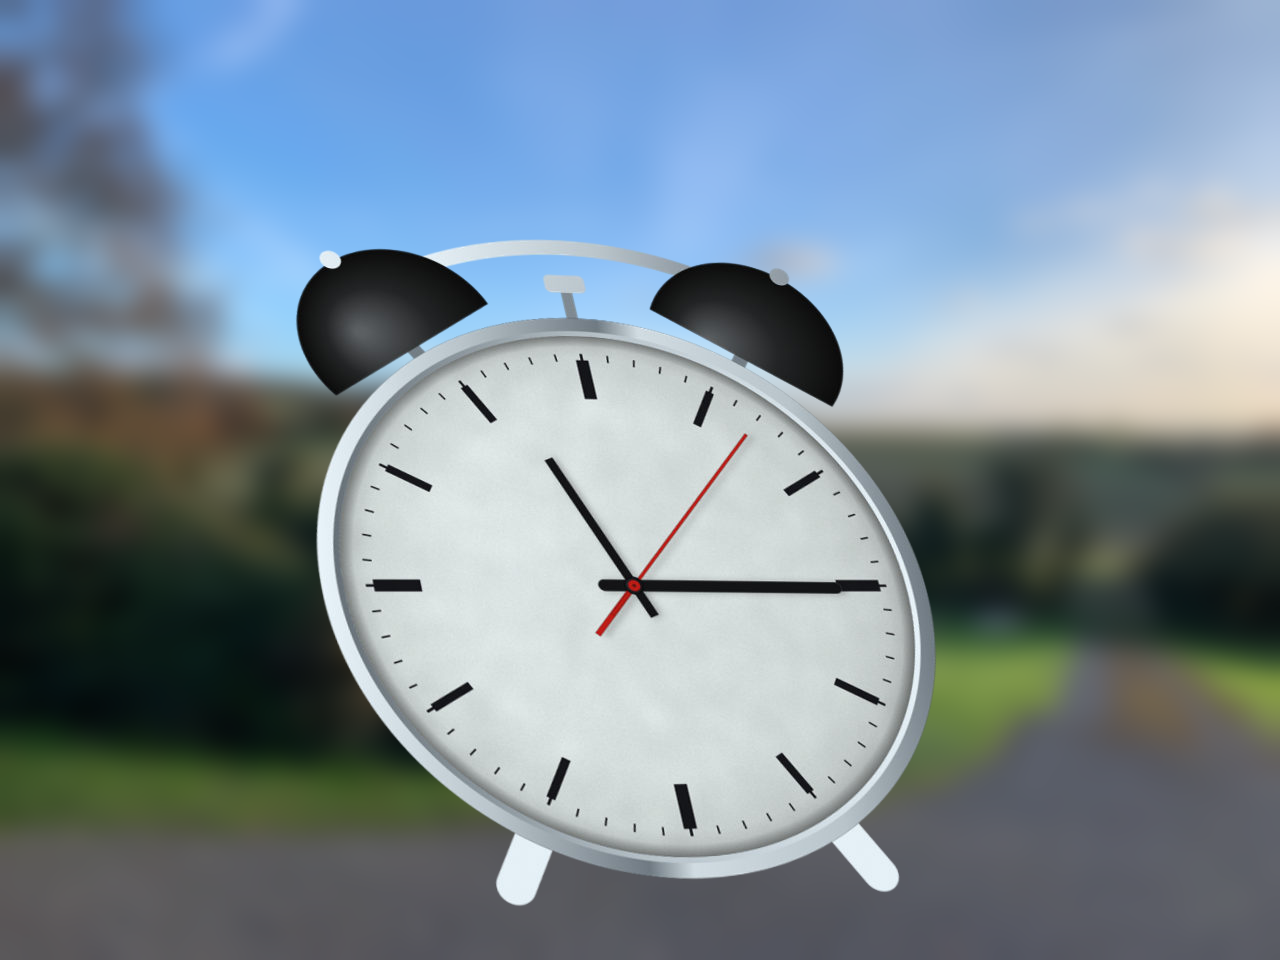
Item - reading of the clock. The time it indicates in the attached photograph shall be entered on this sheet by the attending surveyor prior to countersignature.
11:15:07
